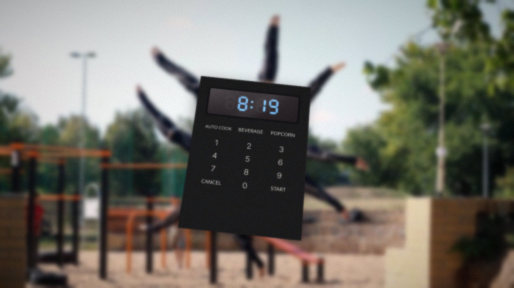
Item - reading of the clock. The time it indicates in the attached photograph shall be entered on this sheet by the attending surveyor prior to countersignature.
8:19
